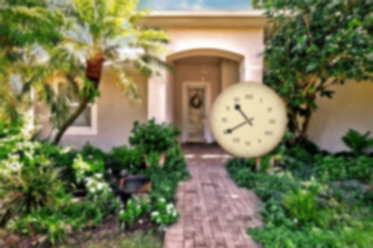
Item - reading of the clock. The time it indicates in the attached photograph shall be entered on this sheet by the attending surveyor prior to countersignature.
10:40
